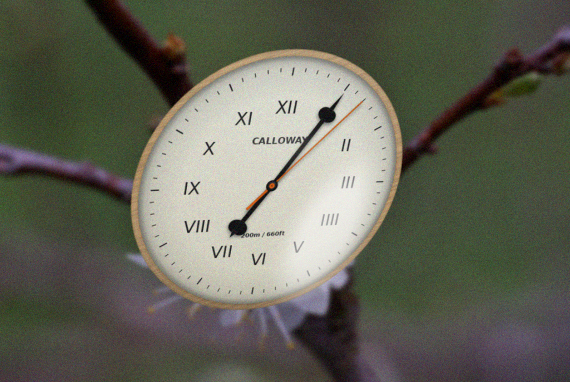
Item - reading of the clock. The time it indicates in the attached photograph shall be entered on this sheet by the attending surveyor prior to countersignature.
7:05:07
